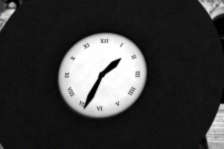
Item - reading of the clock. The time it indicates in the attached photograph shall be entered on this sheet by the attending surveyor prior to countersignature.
1:34
